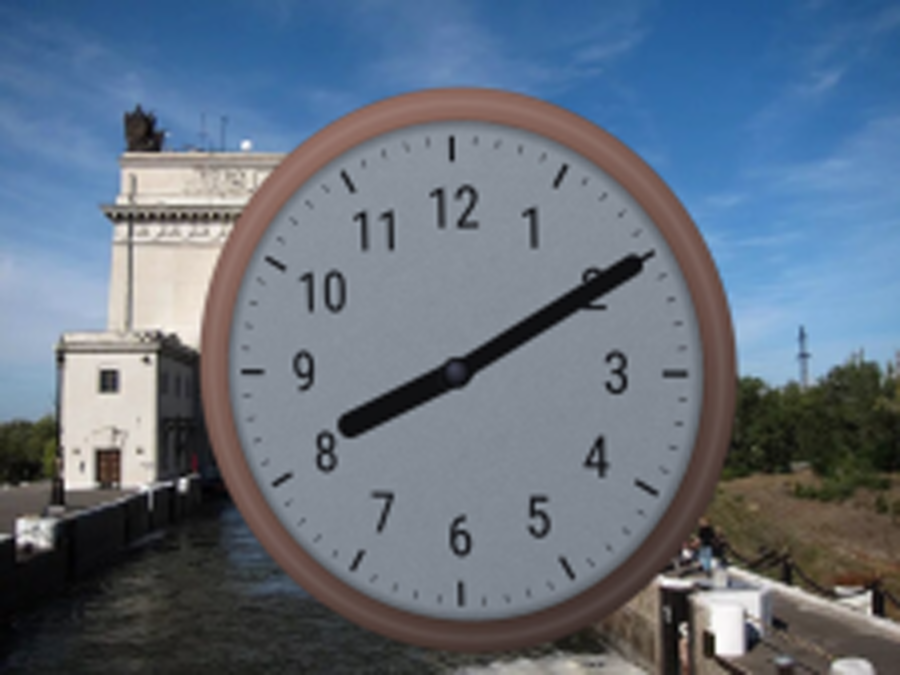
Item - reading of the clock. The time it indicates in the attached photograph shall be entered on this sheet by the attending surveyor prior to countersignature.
8:10
